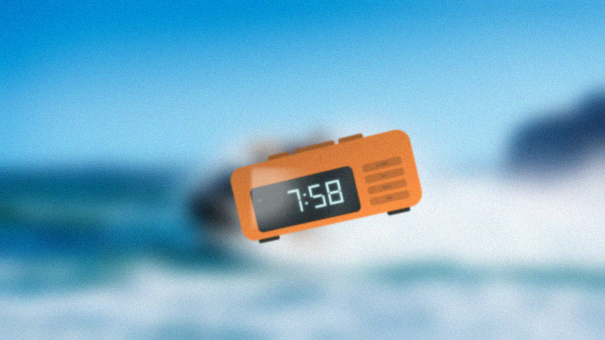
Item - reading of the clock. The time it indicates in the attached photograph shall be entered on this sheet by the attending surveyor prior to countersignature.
7:58
